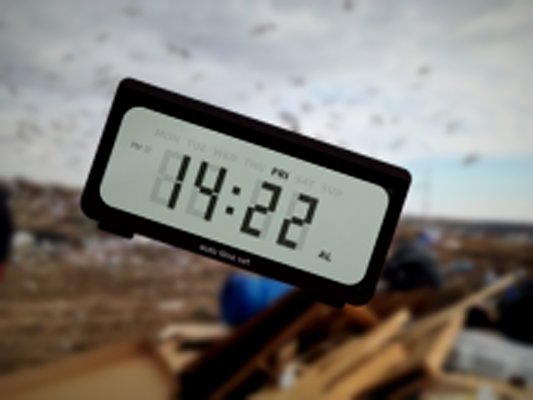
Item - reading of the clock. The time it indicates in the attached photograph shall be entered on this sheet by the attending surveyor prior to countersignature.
14:22
